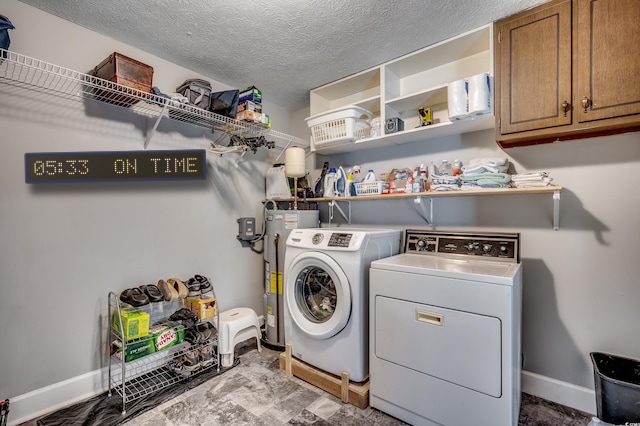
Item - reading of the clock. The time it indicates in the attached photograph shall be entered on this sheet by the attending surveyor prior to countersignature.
5:33
